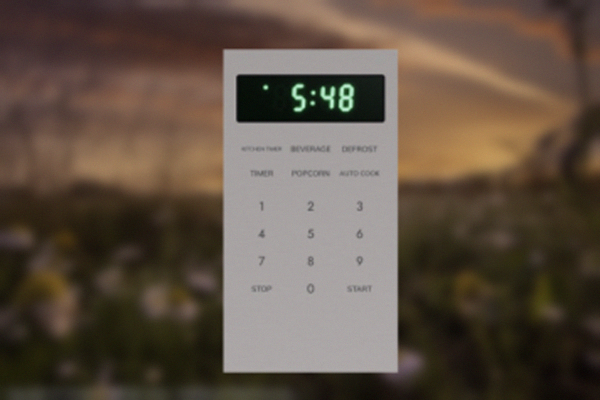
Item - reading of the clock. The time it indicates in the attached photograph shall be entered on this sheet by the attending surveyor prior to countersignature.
5:48
